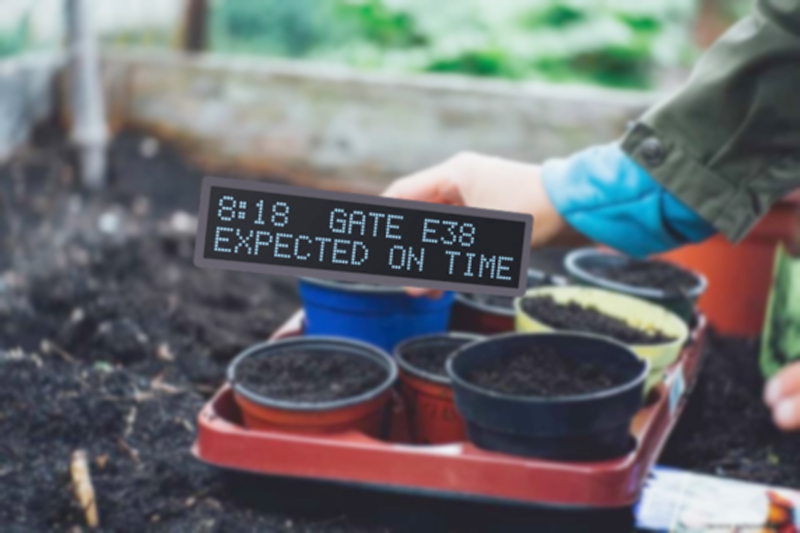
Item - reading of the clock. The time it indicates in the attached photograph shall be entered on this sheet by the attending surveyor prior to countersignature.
8:18
